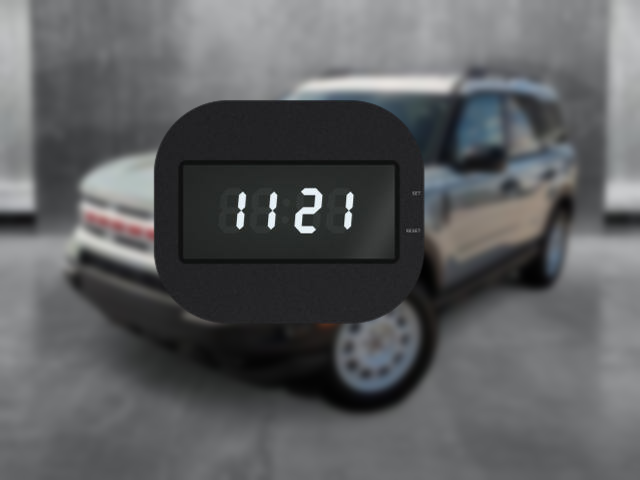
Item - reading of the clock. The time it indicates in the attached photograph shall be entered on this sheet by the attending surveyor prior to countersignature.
11:21
